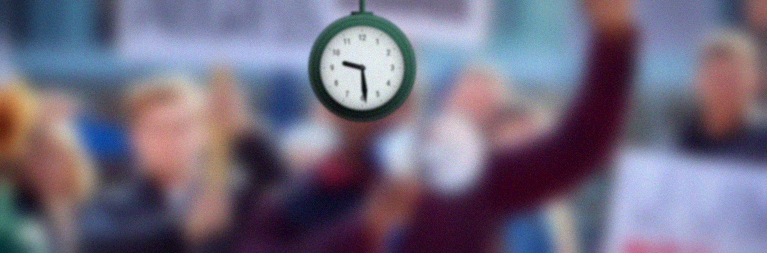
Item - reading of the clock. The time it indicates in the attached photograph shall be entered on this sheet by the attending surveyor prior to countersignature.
9:29
